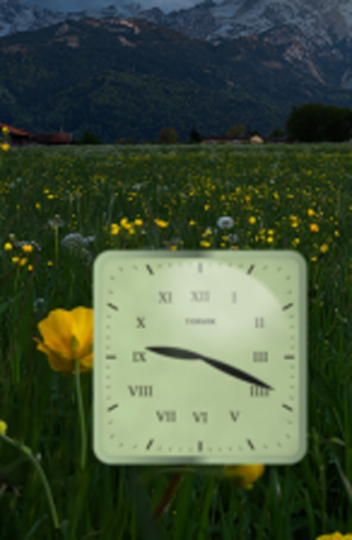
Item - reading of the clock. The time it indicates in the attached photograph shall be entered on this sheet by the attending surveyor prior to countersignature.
9:19
